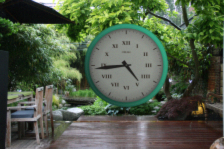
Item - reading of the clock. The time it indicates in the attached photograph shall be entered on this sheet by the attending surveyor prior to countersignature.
4:44
